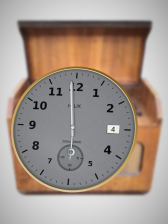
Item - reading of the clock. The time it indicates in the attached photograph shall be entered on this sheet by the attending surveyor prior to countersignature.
5:59
